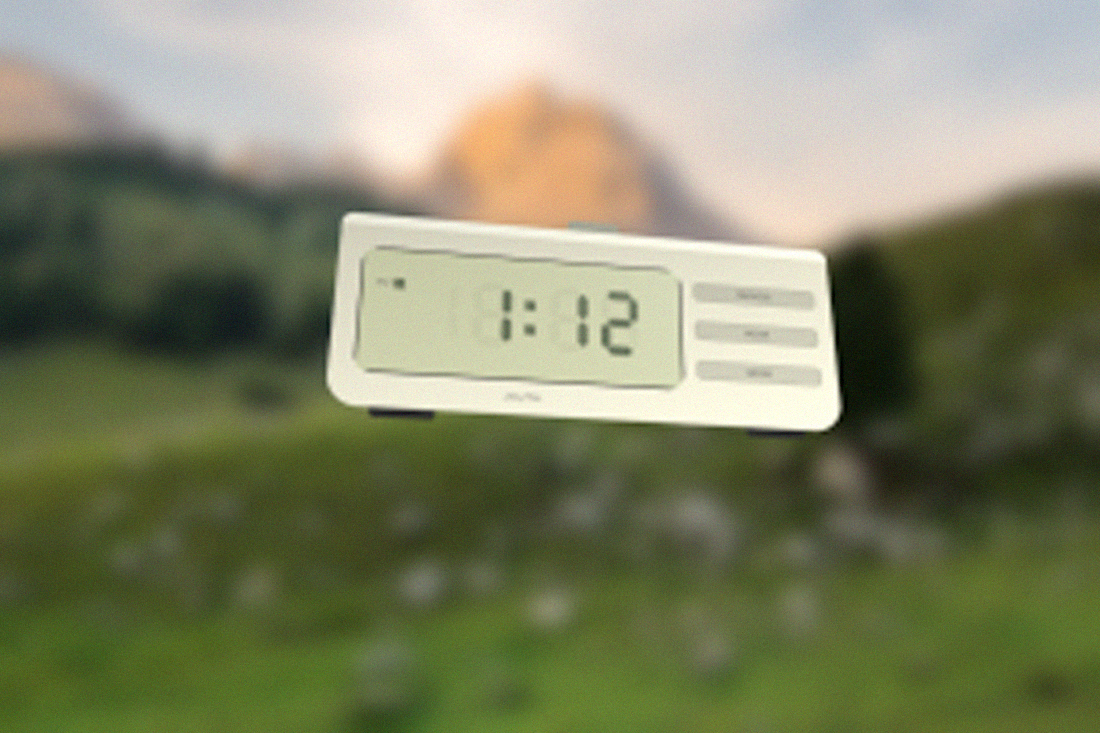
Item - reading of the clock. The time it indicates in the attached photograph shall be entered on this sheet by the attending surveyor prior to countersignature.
1:12
